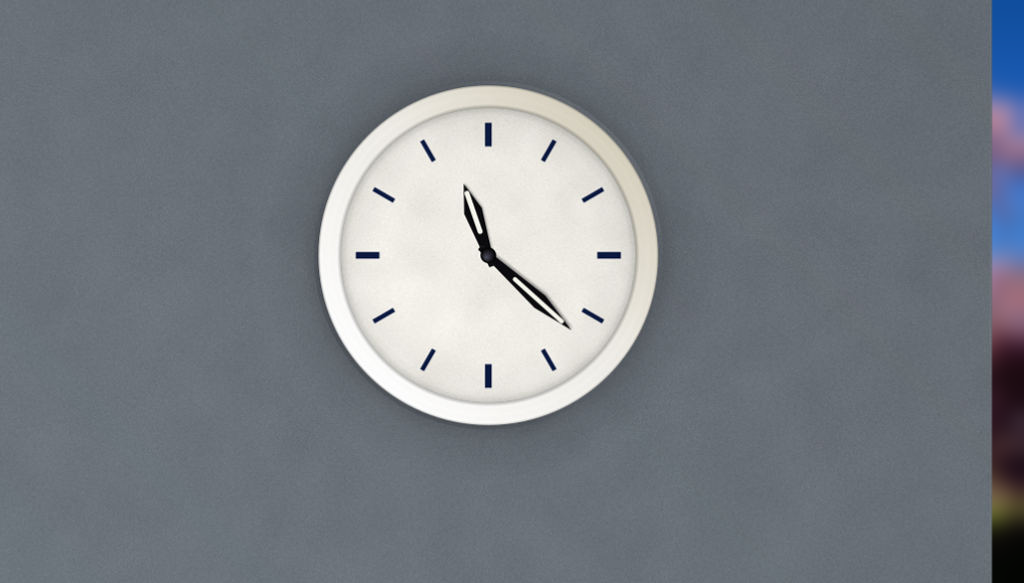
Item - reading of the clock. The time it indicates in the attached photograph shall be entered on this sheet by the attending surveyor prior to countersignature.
11:22
